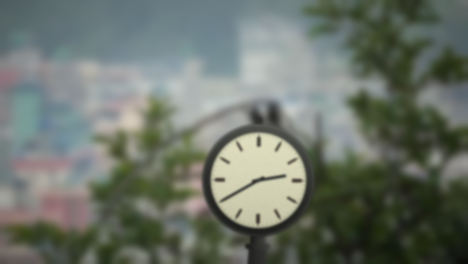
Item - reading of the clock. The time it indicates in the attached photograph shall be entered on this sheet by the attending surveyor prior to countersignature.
2:40
